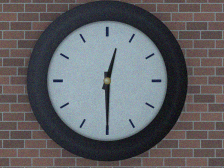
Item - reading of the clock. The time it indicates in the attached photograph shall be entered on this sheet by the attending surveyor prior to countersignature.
12:30
